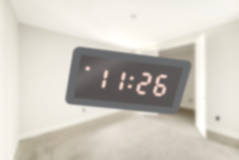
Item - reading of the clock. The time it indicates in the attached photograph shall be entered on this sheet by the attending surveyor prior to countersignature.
11:26
